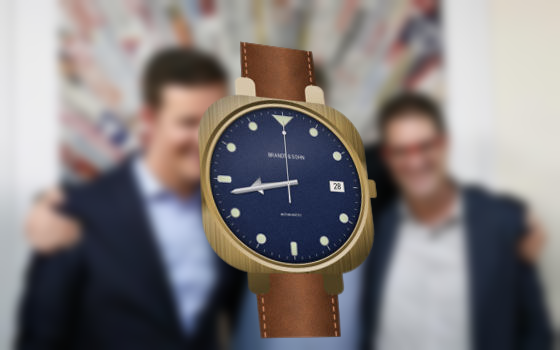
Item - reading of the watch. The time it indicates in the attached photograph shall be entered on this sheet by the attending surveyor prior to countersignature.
8:43:00
